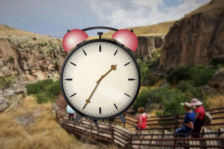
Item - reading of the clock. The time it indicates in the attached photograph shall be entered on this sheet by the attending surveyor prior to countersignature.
1:35
